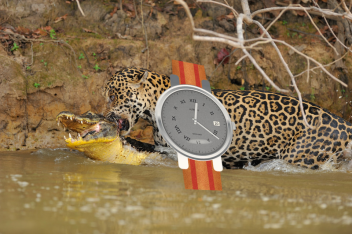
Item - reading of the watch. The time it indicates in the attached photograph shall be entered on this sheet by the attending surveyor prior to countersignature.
12:21
